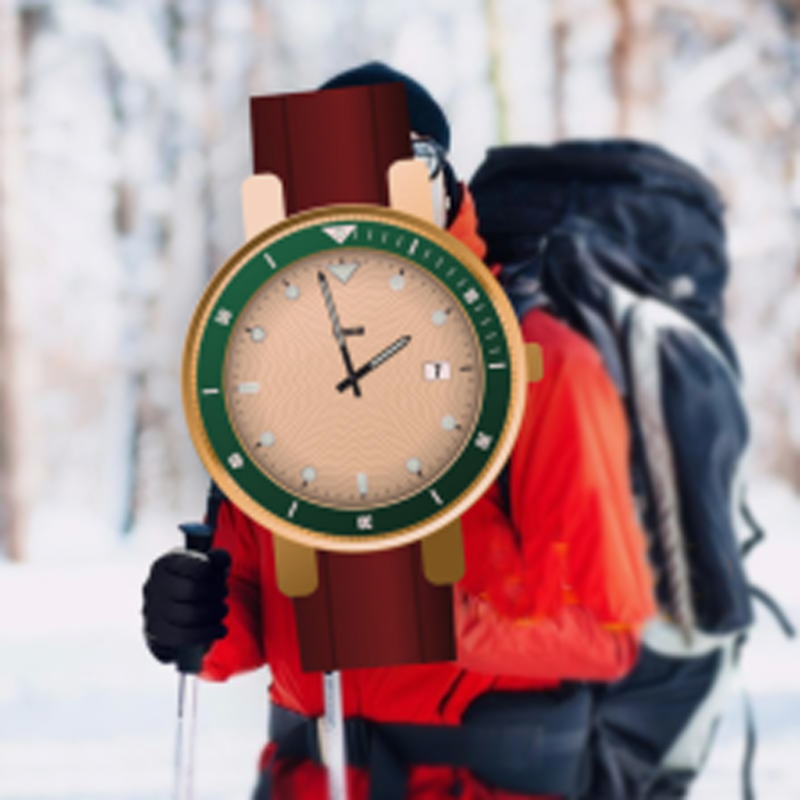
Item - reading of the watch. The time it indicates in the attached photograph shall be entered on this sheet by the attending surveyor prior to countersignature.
1:58
